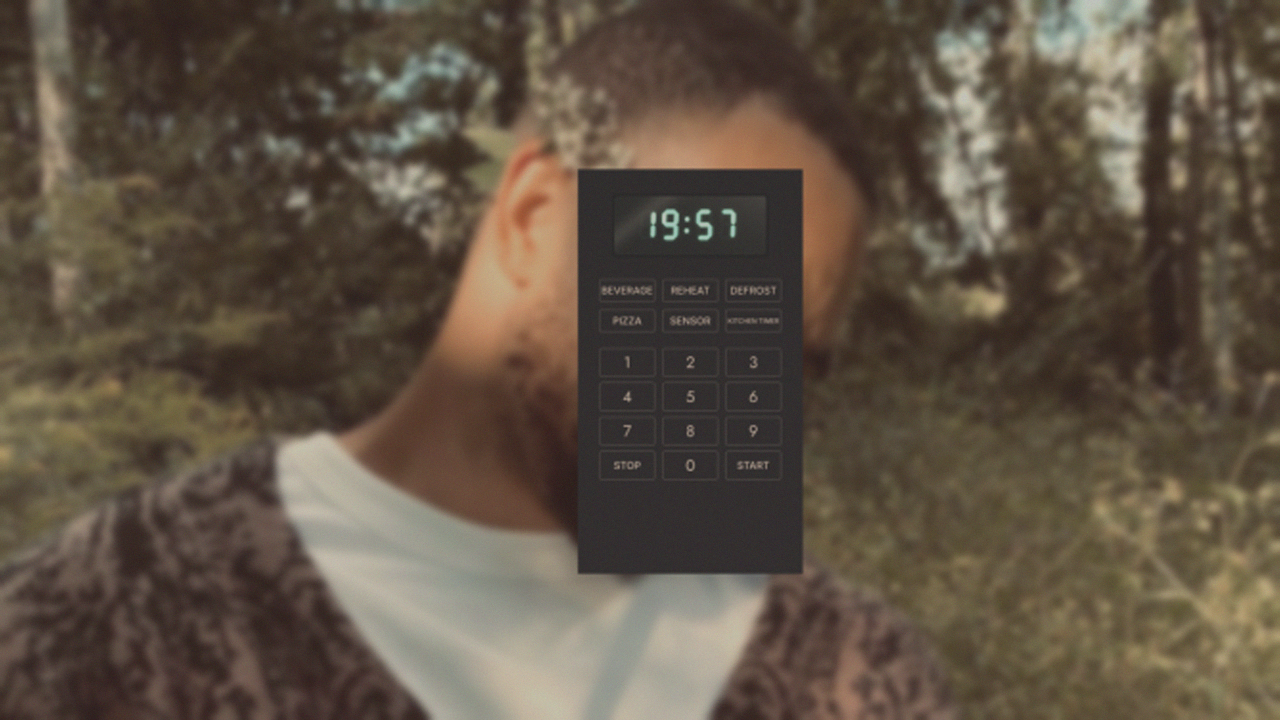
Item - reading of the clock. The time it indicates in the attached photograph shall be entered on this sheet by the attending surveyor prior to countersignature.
19:57
